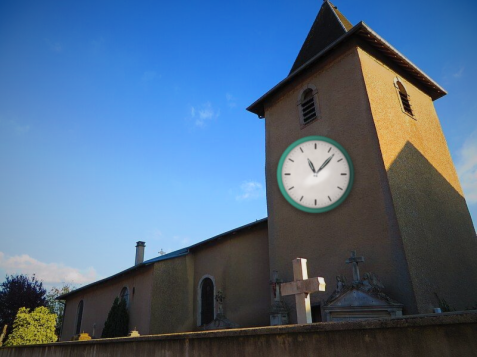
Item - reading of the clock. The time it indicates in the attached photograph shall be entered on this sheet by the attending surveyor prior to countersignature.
11:07
